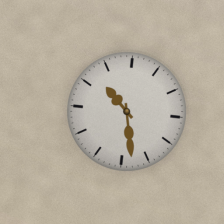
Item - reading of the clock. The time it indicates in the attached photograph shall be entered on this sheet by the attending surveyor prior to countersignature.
10:28
